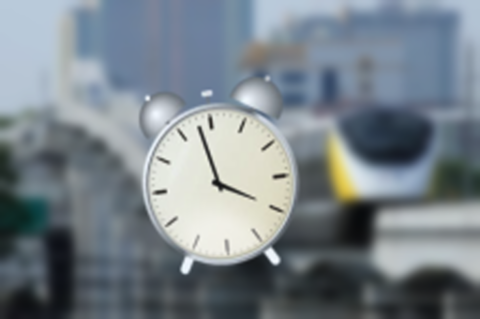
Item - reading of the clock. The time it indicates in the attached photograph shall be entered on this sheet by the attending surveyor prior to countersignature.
3:58
